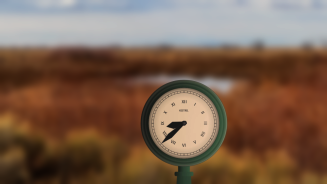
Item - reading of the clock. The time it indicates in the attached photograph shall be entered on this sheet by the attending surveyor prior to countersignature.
8:38
